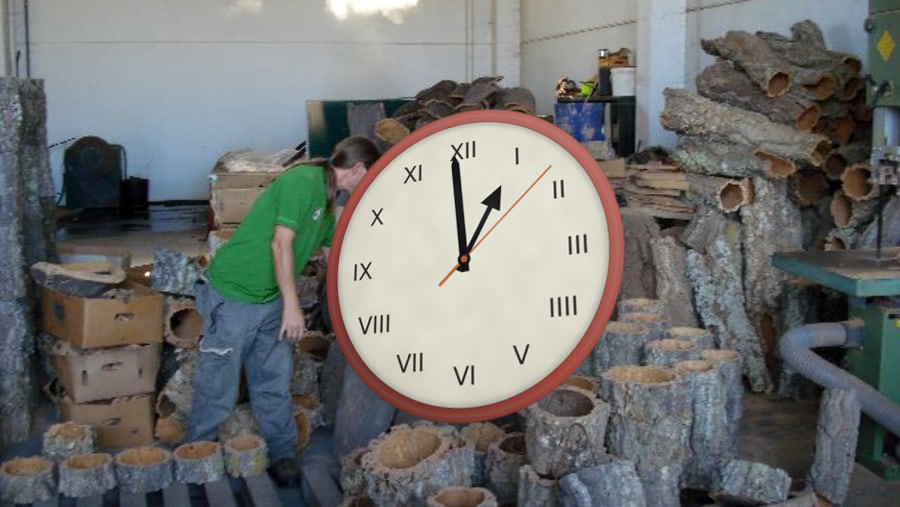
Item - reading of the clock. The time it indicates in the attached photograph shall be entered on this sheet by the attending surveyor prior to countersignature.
12:59:08
